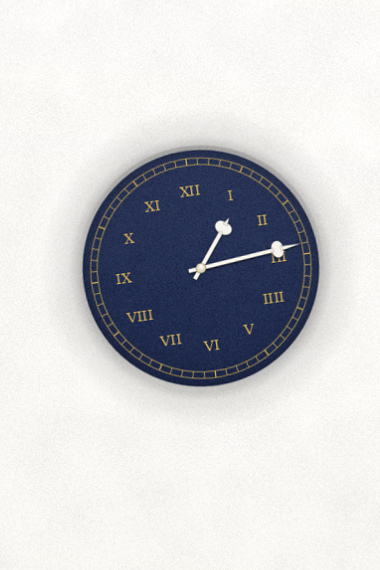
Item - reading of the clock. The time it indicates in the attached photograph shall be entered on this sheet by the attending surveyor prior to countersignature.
1:14
